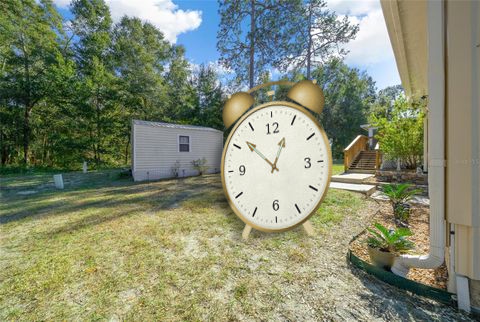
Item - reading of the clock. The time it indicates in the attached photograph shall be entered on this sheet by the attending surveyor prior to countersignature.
12:52
